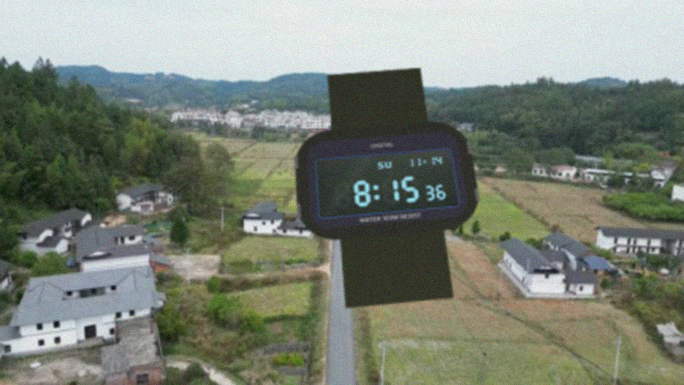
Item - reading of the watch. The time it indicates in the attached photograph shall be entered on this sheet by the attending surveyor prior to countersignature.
8:15:36
